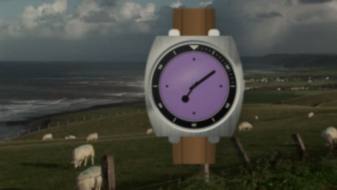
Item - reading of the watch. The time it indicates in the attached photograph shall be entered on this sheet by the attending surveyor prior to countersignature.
7:09
